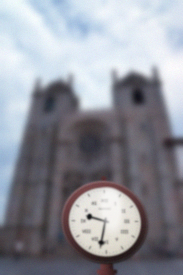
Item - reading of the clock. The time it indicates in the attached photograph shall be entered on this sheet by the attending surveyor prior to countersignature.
9:32
